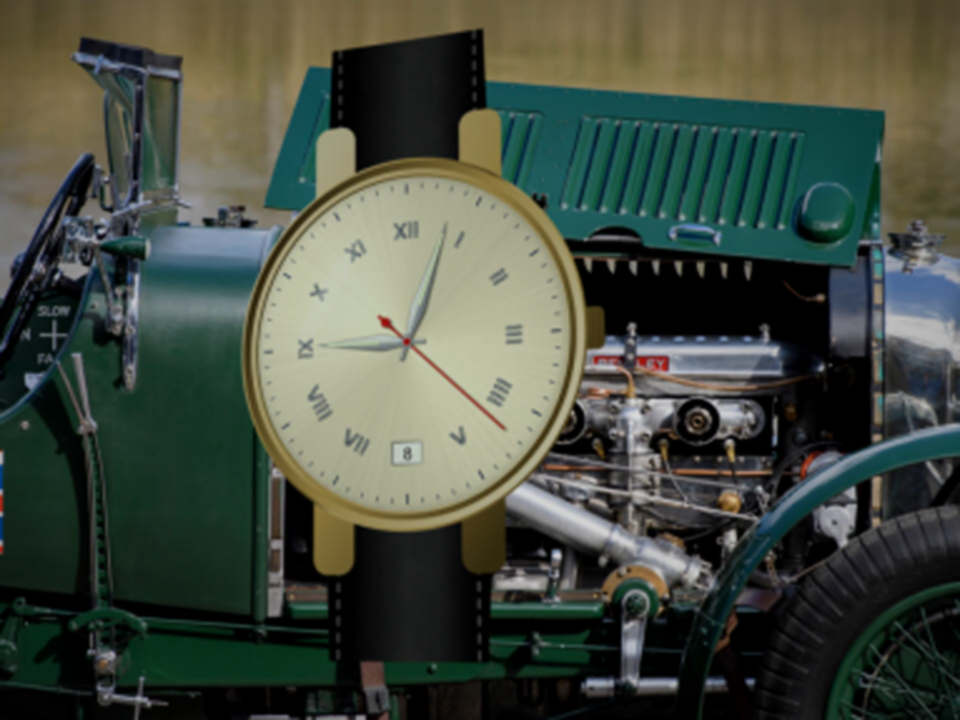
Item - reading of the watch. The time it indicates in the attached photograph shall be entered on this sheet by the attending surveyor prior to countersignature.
9:03:22
